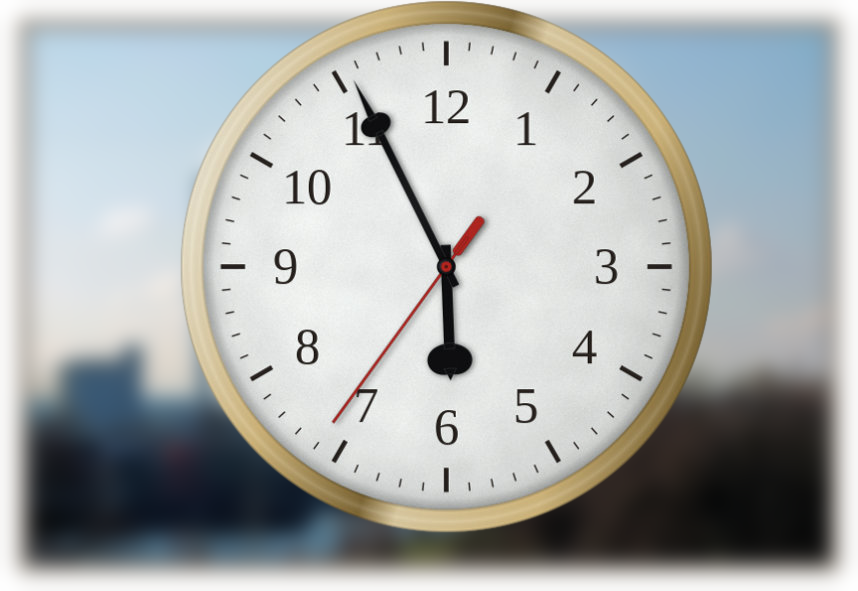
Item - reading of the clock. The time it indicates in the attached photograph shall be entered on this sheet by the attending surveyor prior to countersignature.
5:55:36
